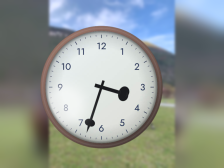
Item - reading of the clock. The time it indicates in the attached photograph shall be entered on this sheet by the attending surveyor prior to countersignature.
3:33
